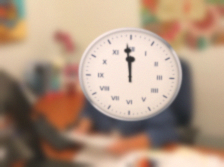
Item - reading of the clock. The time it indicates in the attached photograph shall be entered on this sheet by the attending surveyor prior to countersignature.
11:59
